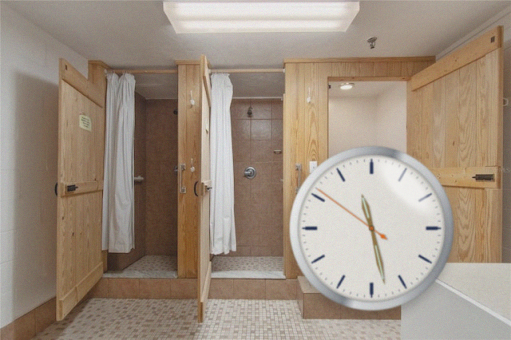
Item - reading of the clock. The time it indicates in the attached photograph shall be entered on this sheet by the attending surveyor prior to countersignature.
11:27:51
